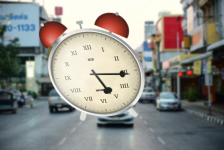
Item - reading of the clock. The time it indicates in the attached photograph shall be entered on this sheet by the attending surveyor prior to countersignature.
5:16
